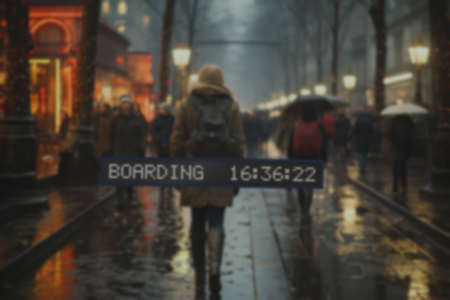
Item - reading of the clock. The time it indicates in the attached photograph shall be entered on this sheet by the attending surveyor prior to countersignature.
16:36:22
